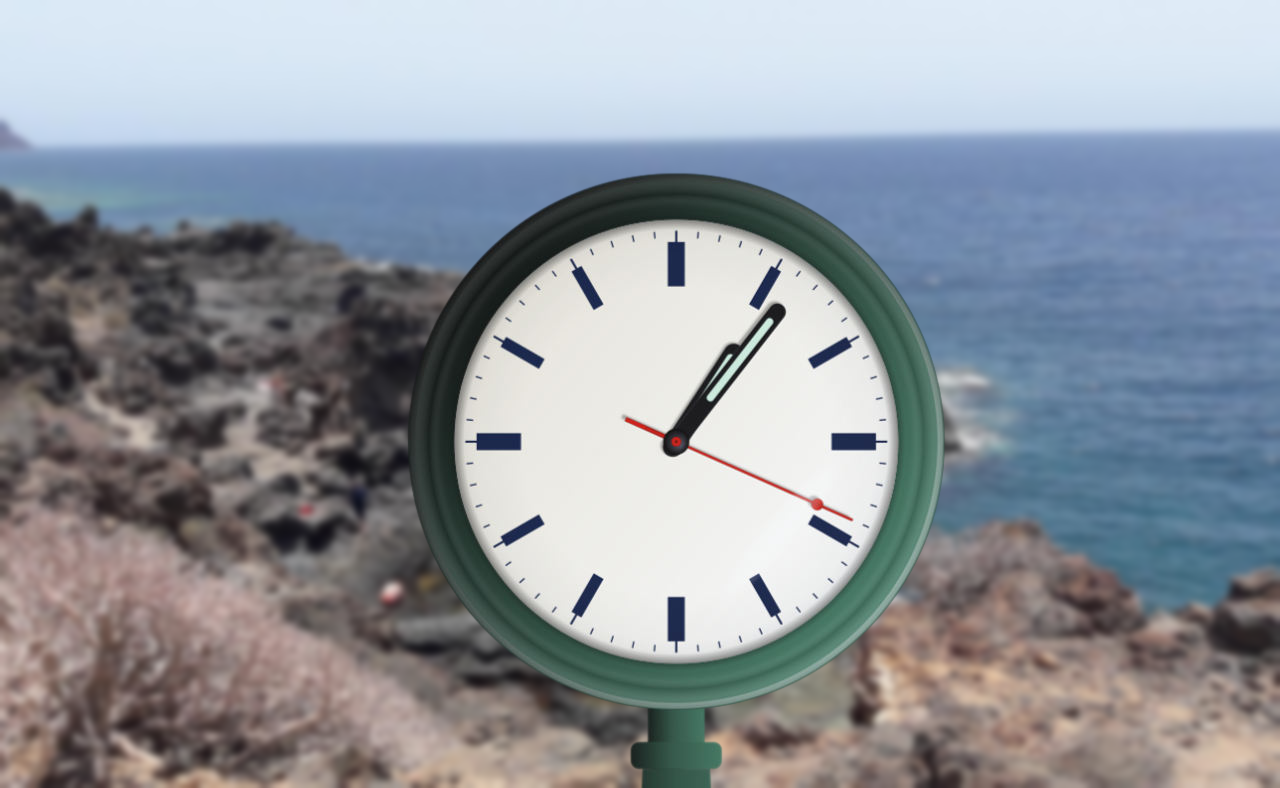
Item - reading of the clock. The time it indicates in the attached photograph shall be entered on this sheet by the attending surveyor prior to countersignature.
1:06:19
